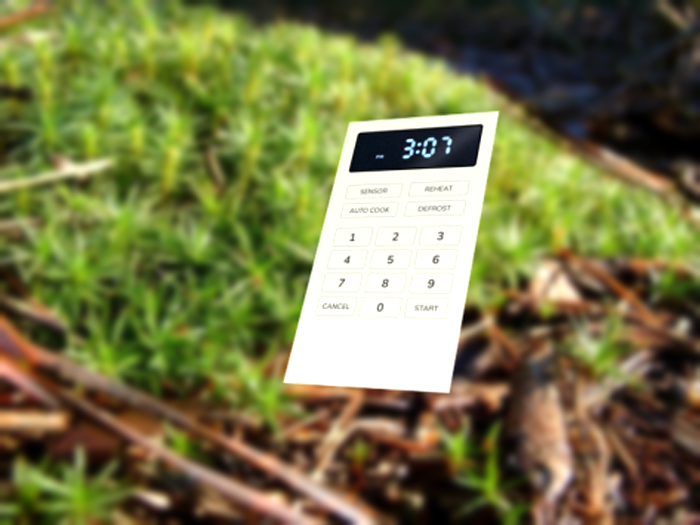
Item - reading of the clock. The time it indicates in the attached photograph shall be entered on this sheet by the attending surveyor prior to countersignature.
3:07
